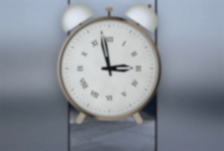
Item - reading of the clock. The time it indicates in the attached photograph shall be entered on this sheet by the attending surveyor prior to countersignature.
2:58
